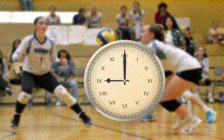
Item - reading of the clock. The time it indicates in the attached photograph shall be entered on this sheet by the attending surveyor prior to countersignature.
9:00
